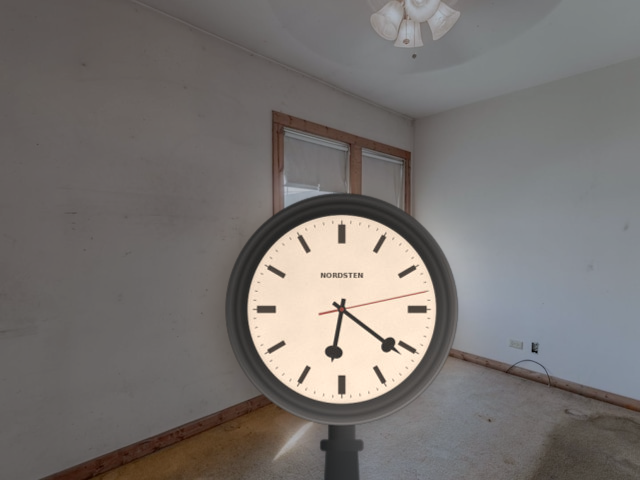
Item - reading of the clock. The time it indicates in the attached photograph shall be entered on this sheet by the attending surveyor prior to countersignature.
6:21:13
